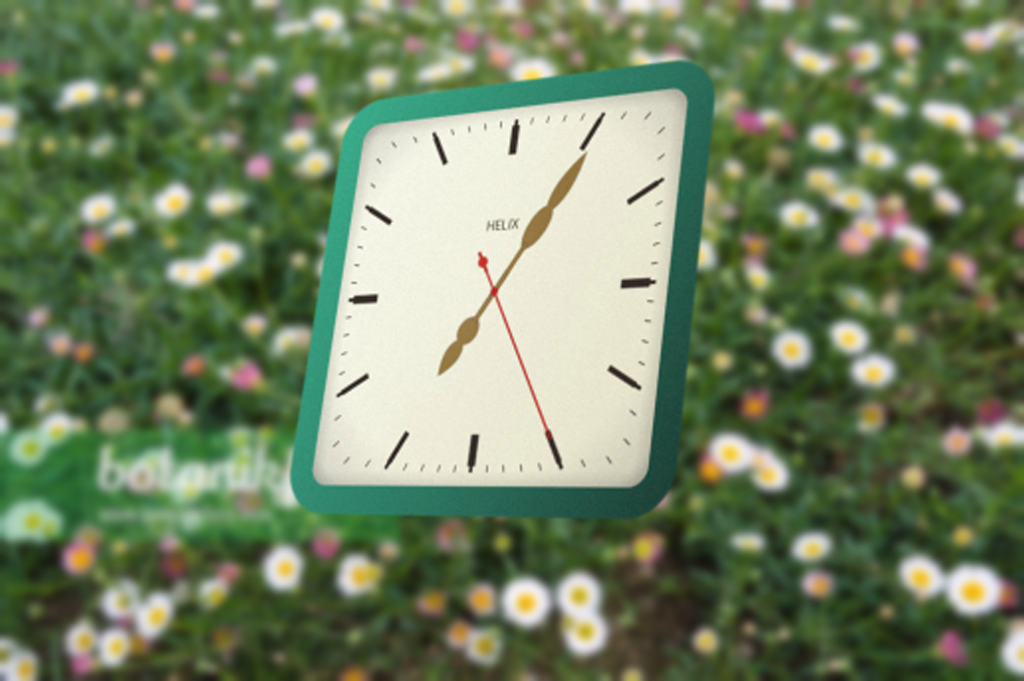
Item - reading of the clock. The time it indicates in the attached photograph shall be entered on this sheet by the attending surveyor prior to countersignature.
7:05:25
